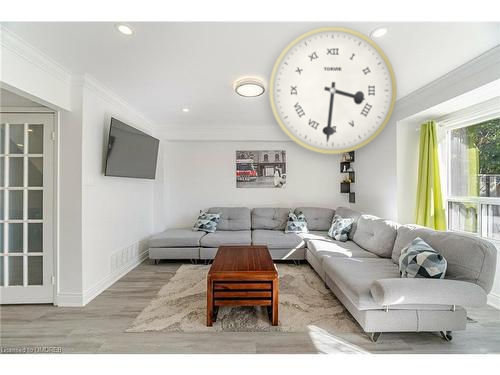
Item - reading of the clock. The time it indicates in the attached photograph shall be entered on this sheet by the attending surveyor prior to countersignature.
3:31
